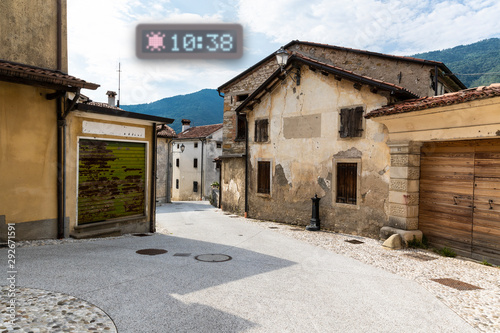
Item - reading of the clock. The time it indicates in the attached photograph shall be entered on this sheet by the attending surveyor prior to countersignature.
10:38
